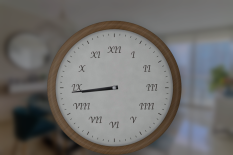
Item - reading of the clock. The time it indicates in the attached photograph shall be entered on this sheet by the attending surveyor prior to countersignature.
8:44
